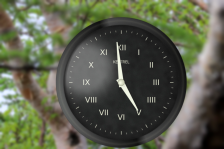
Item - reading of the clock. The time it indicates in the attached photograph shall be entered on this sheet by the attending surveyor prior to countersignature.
4:59
